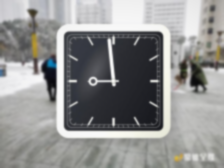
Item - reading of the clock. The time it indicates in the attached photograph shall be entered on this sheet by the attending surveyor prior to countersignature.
8:59
